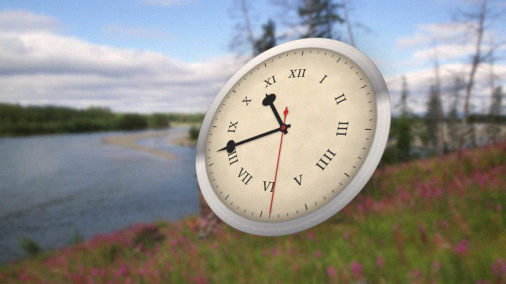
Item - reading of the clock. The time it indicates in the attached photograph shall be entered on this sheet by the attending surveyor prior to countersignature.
10:41:29
